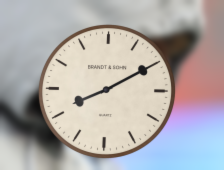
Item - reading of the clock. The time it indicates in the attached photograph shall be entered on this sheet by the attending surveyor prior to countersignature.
8:10
